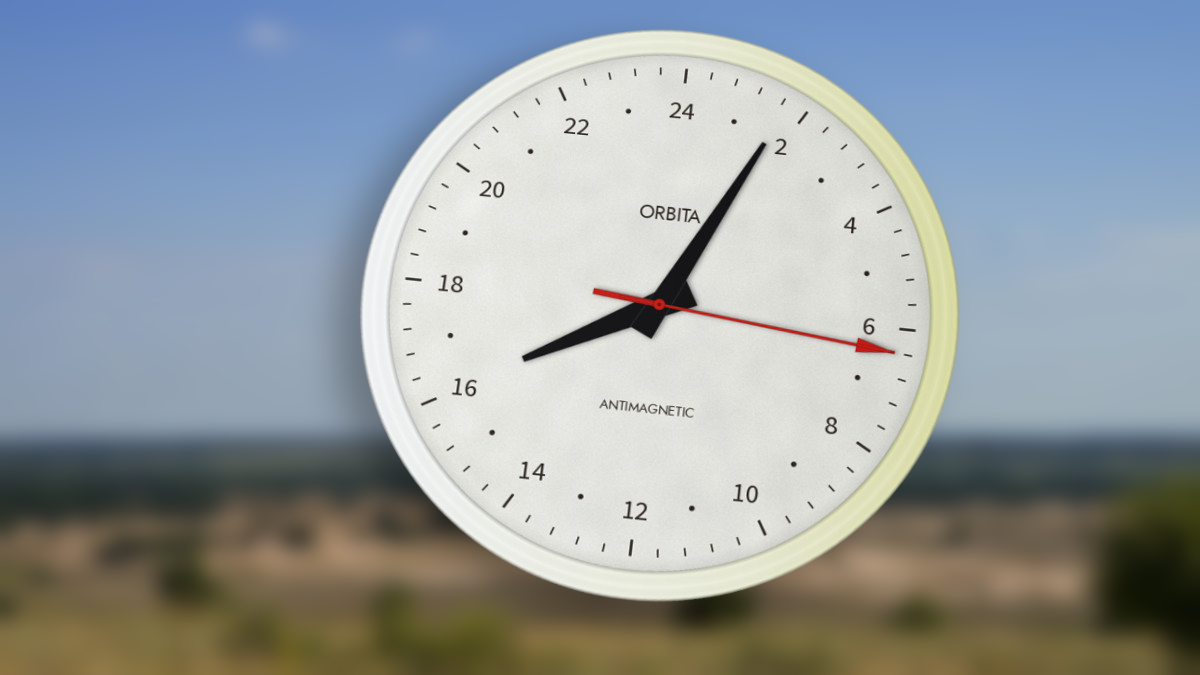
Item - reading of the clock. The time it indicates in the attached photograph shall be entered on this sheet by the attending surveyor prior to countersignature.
16:04:16
